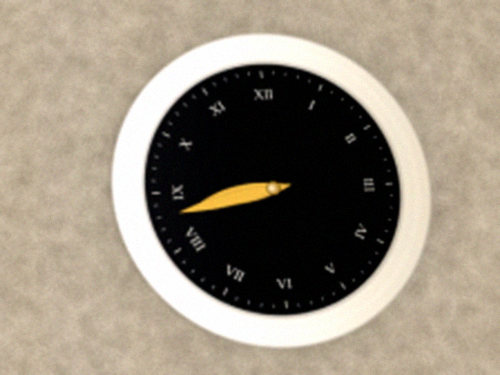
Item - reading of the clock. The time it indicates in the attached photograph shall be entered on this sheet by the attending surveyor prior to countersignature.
8:43
